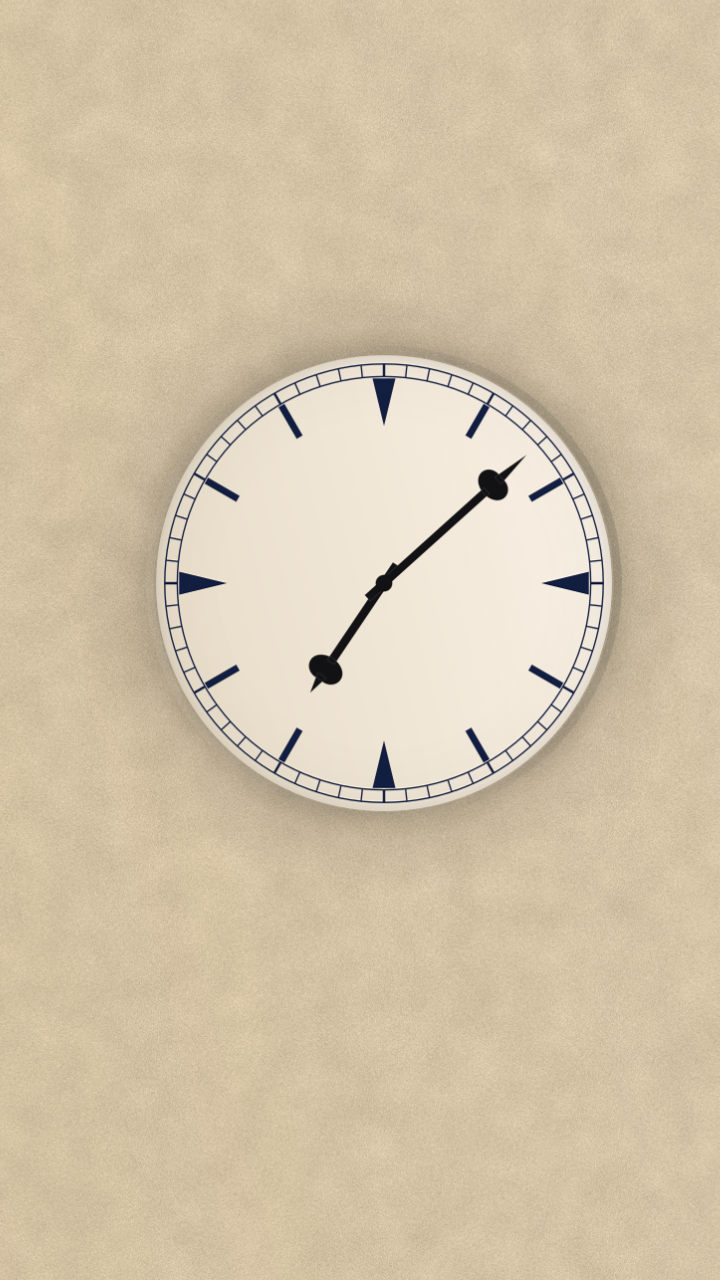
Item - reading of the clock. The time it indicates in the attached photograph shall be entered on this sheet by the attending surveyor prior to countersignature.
7:08
